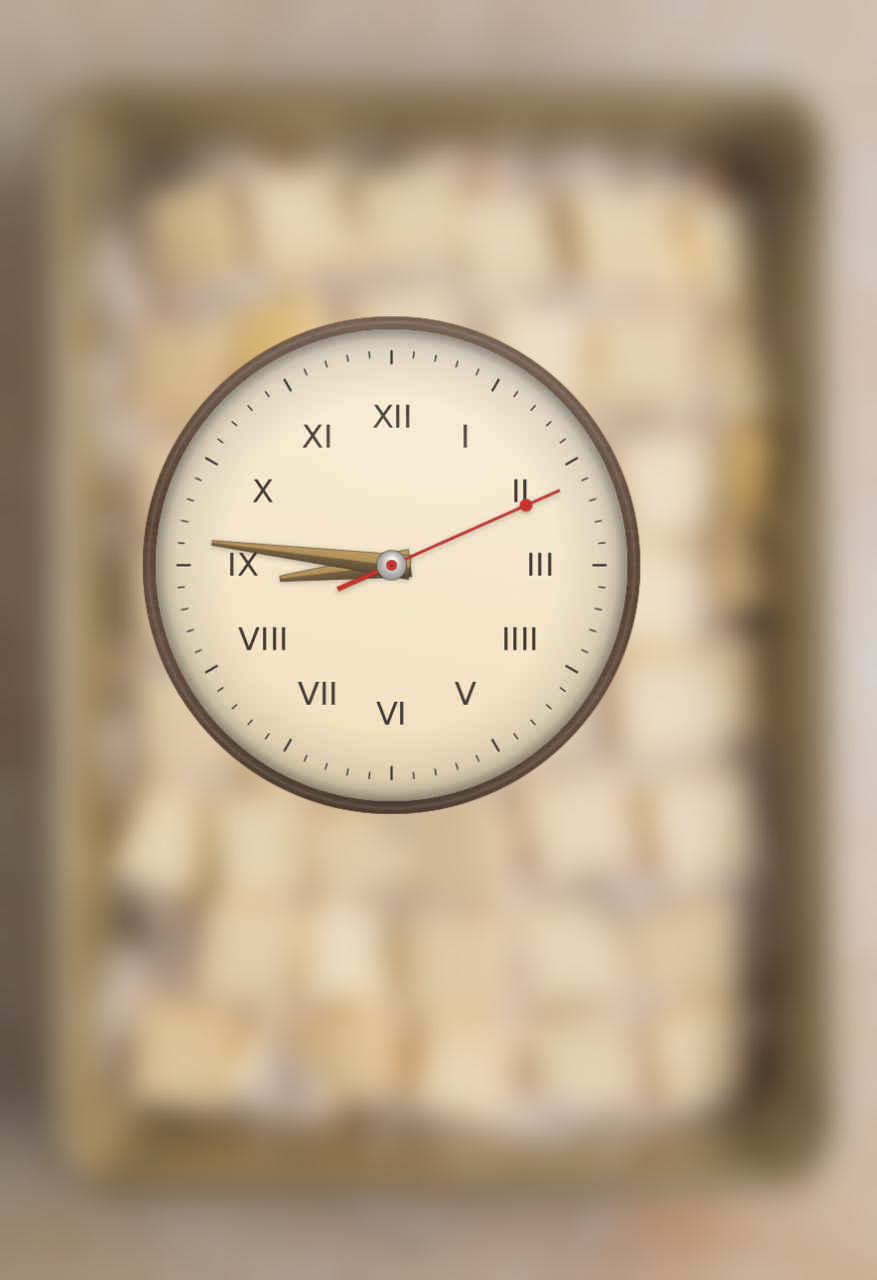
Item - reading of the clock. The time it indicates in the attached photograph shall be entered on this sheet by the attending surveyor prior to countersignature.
8:46:11
